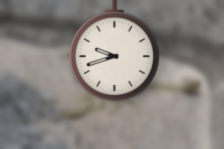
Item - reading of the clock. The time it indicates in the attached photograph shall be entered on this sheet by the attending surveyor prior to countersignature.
9:42
